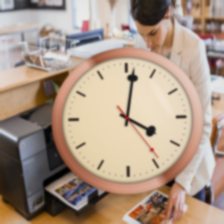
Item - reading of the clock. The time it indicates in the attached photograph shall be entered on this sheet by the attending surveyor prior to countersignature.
4:01:24
